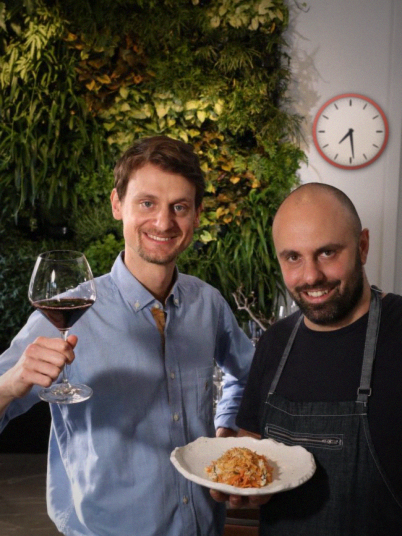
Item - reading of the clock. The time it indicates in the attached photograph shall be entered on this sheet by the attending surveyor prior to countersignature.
7:29
